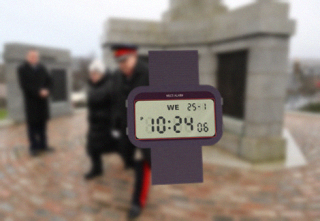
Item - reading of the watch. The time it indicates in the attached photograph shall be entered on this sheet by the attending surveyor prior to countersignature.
10:24:06
